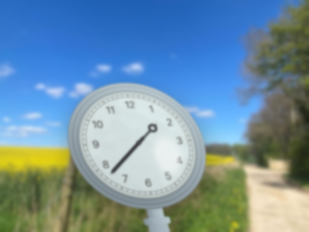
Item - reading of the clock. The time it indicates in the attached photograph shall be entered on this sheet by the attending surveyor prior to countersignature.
1:38
